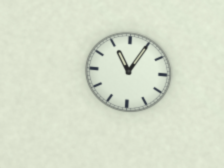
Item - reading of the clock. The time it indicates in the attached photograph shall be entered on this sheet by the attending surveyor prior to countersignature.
11:05
